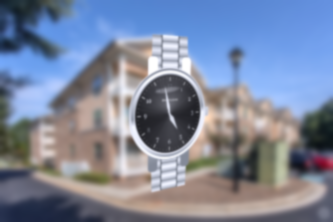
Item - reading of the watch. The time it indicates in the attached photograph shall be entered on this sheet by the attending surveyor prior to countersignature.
4:58
